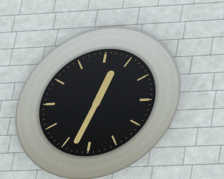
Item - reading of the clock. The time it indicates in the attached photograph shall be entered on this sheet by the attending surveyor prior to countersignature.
12:33
